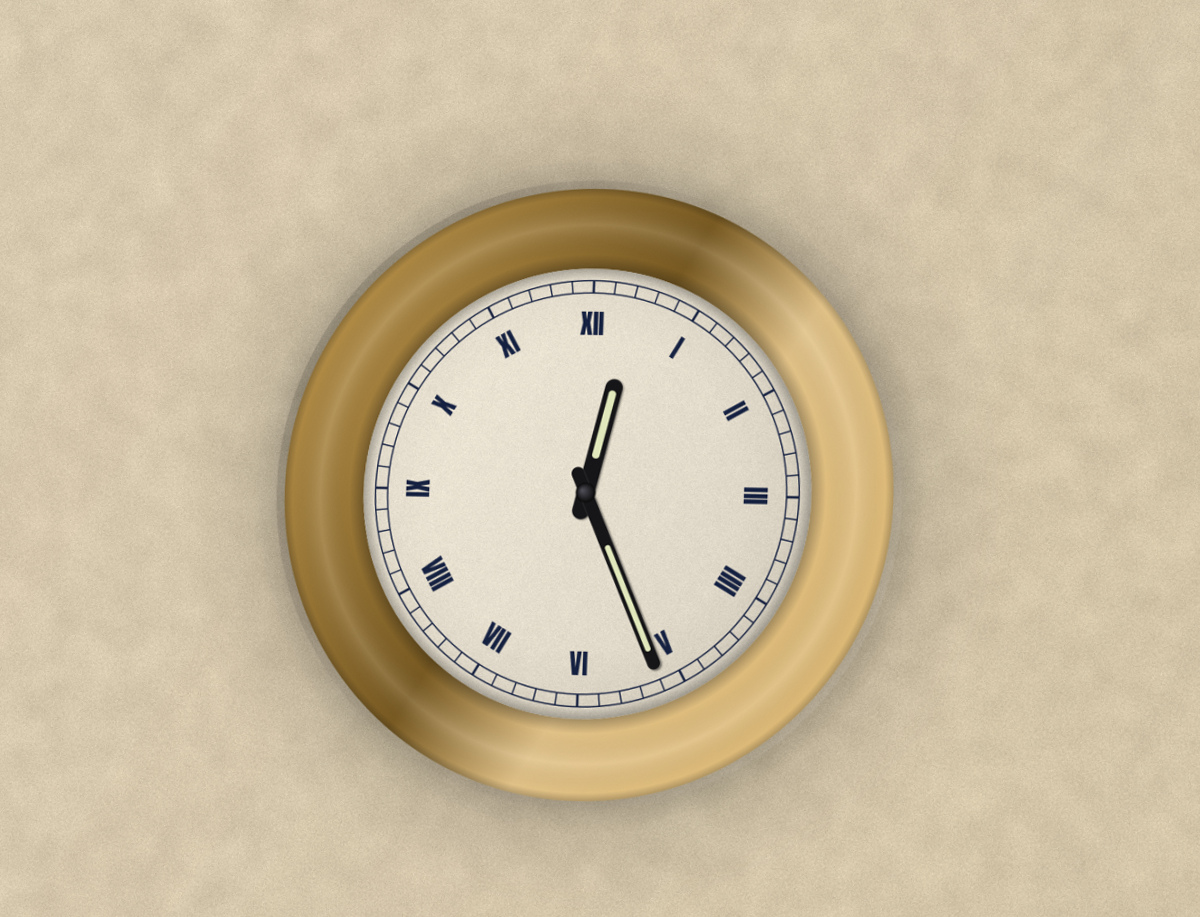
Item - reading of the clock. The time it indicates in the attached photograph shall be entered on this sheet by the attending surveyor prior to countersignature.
12:26
